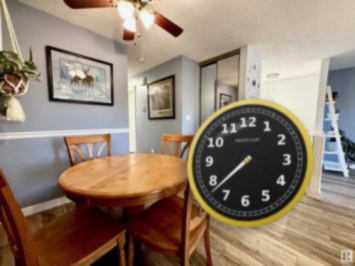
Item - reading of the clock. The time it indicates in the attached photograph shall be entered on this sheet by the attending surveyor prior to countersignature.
7:38
